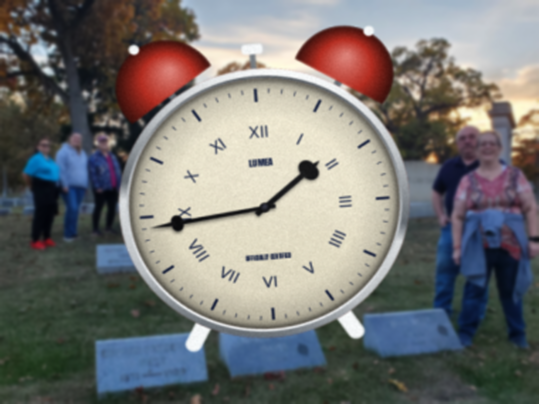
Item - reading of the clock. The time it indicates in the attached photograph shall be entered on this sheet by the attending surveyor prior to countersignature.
1:44
